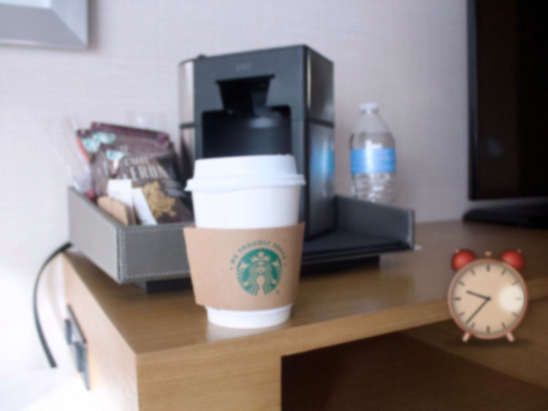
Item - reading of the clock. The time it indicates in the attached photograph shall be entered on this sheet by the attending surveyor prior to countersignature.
9:37
